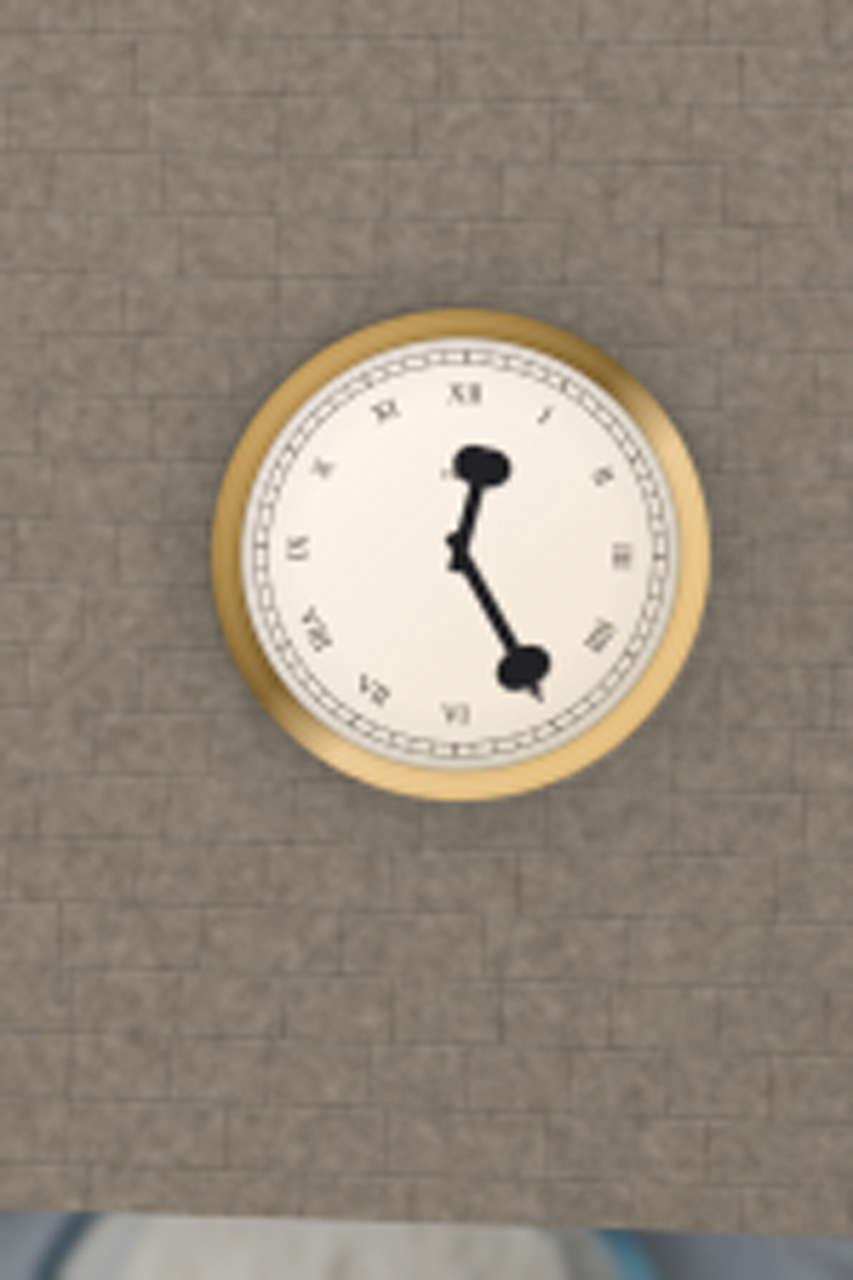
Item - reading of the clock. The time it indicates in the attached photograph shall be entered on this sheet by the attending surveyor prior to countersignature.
12:25
